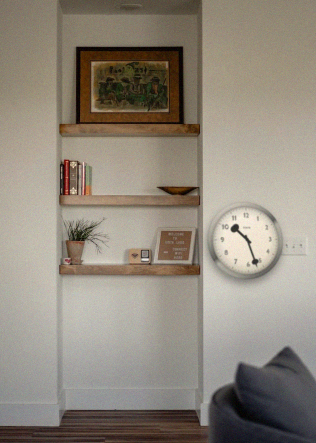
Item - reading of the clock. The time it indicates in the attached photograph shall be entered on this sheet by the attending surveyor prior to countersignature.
10:27
